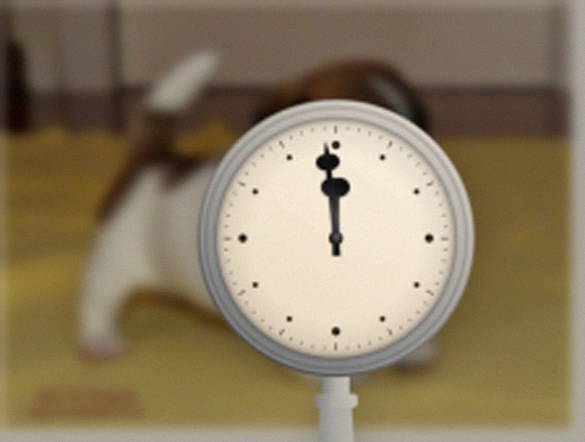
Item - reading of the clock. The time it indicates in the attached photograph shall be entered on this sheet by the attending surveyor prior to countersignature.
11:59
